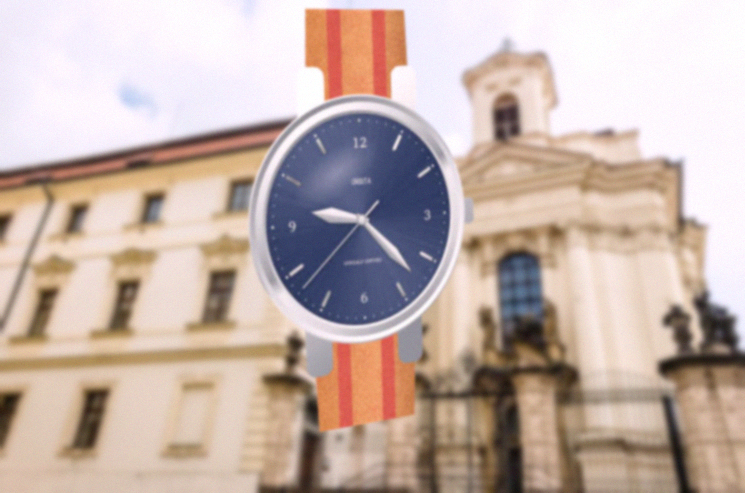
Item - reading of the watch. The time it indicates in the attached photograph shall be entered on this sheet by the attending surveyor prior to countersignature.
9:22:38
